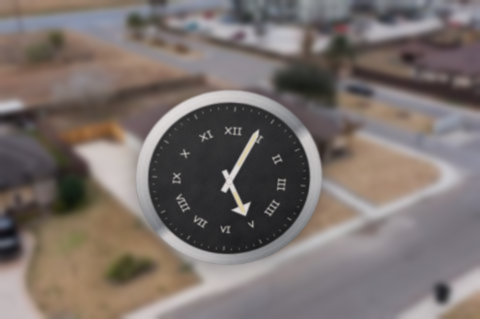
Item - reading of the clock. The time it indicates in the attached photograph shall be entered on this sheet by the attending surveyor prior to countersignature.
5:04
